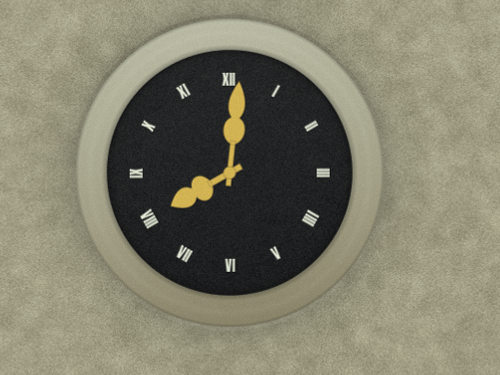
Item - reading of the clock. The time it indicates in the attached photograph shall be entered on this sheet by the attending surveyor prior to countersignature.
8:01
